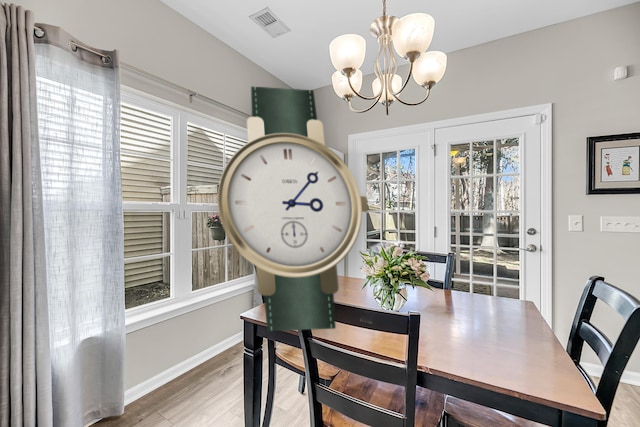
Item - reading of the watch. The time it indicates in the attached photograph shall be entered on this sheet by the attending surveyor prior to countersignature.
3:07
